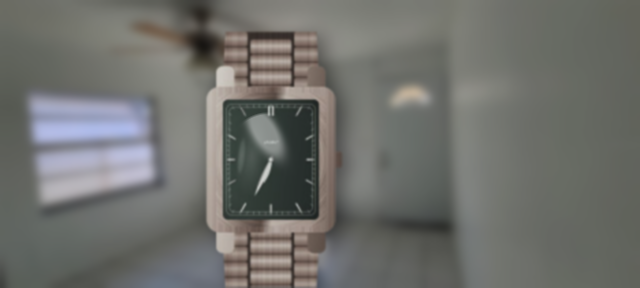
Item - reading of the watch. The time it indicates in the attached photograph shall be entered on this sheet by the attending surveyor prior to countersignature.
6:34
